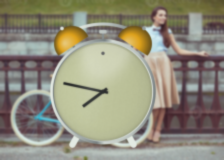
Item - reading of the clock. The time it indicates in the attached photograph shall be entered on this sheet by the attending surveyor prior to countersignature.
7:47
